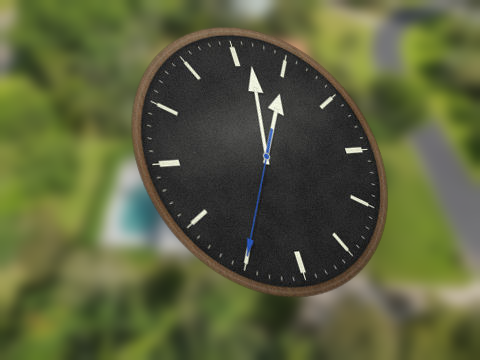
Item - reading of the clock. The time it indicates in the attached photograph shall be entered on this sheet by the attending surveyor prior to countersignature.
1:01:35
